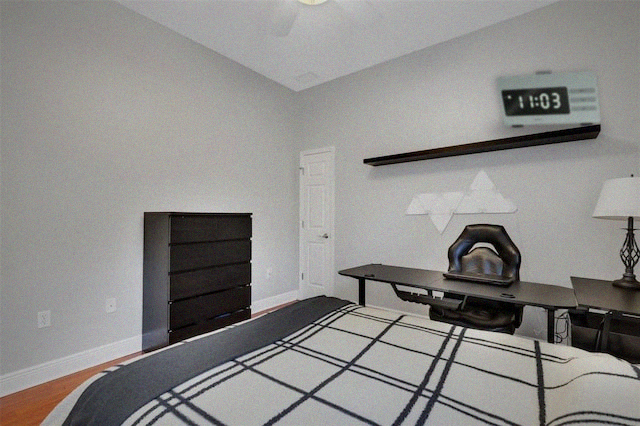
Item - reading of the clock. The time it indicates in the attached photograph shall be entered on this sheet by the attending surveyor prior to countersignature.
11:03
